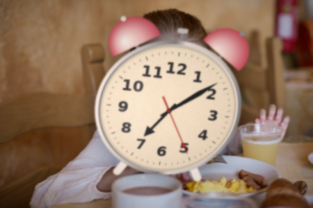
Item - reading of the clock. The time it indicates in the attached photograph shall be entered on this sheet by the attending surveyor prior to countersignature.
7:08:25
